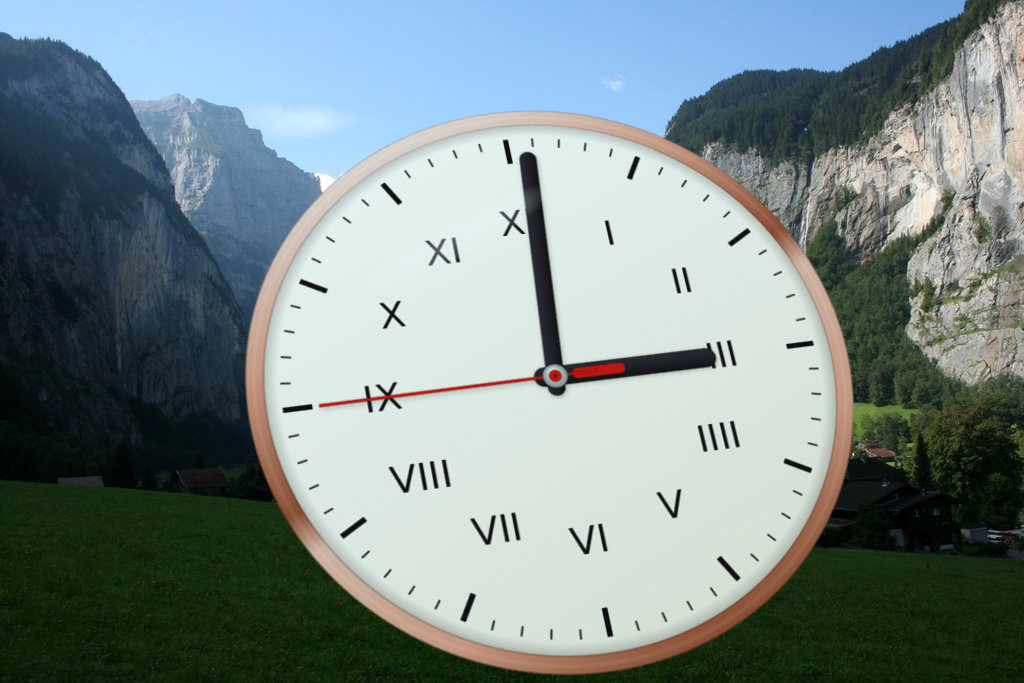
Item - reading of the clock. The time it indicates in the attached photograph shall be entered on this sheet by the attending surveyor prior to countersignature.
3:00:45
